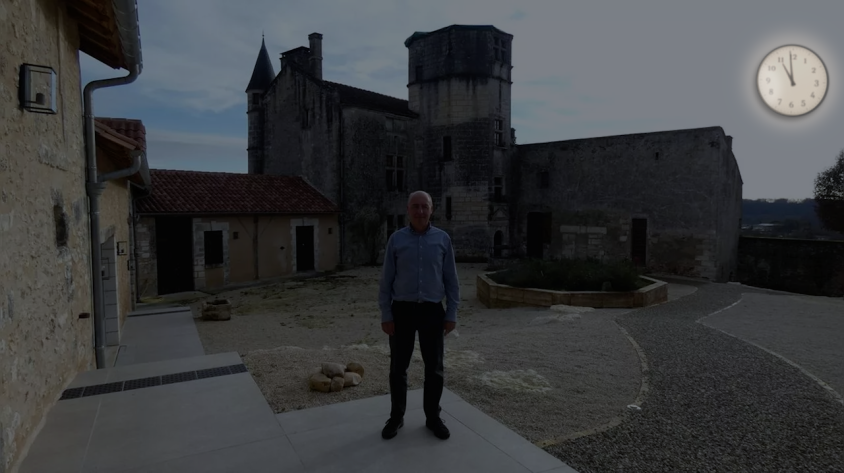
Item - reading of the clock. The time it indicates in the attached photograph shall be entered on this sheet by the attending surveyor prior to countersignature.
10:59
